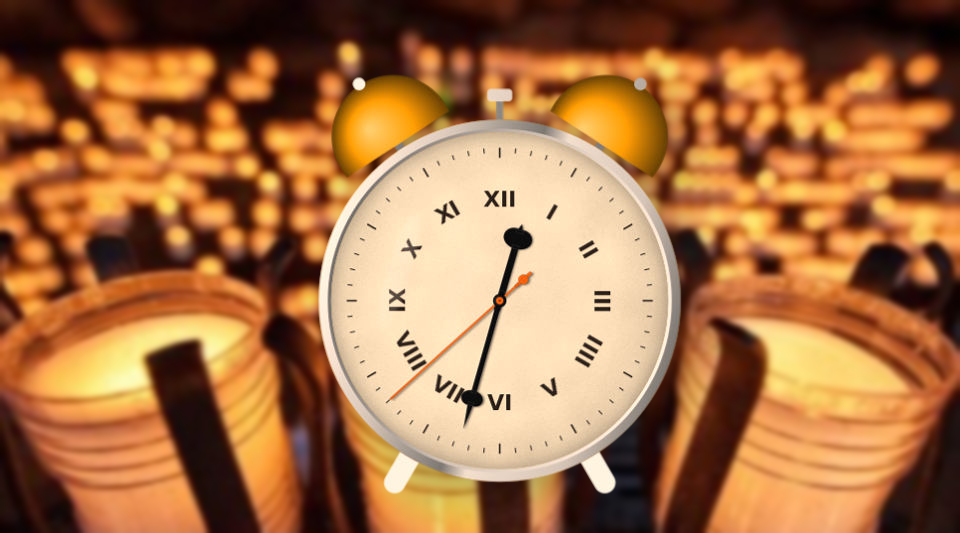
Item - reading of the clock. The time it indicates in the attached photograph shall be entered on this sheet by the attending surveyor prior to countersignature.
12:32:38
